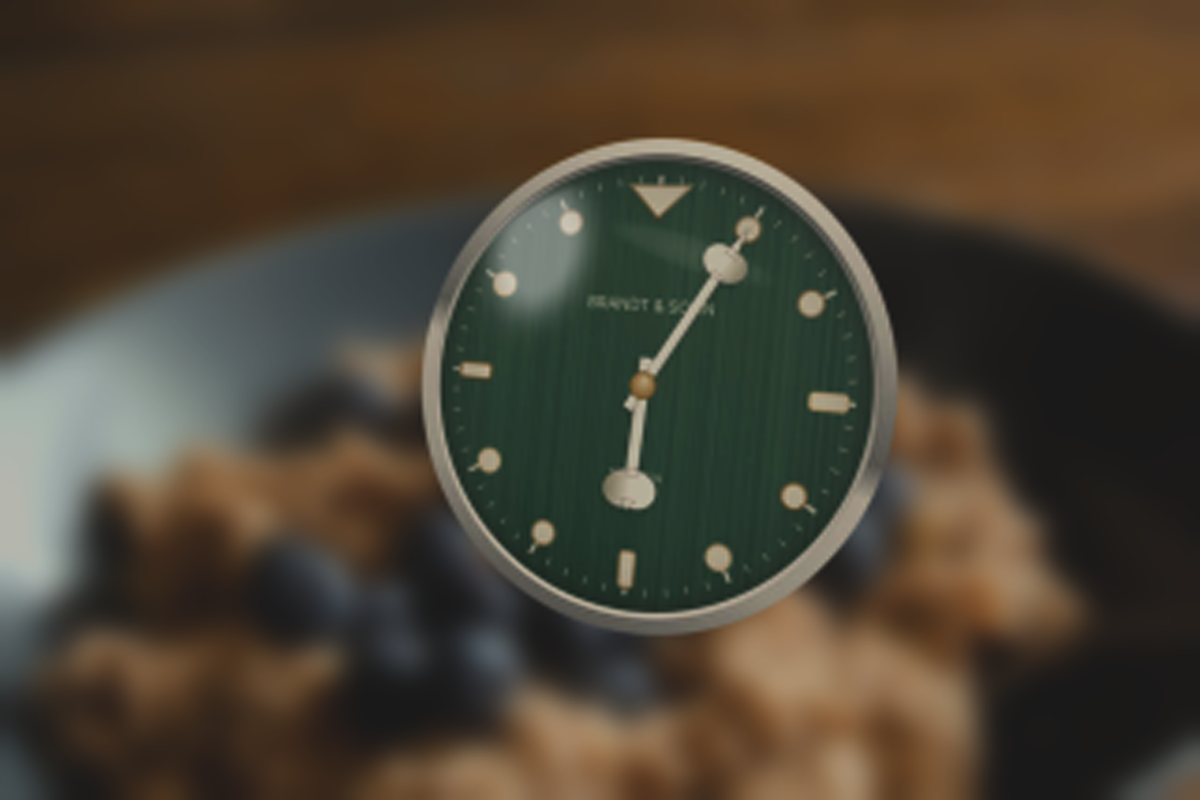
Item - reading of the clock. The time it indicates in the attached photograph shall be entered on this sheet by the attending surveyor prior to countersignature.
6:05
